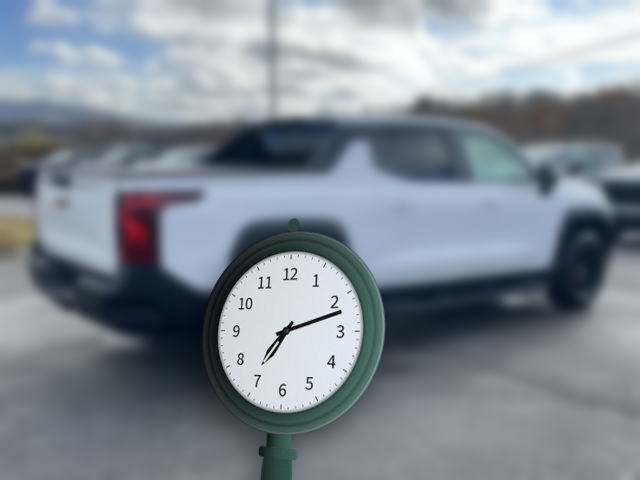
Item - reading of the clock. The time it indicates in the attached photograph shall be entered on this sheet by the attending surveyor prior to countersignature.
7:12
